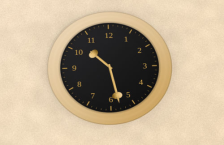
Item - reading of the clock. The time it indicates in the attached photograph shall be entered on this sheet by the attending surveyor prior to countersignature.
10:28
